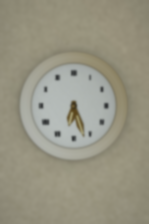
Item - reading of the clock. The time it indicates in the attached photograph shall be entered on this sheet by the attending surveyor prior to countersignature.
6:27
